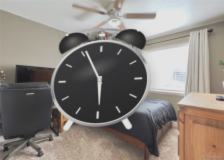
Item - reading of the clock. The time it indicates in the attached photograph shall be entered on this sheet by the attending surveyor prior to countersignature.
5:56
